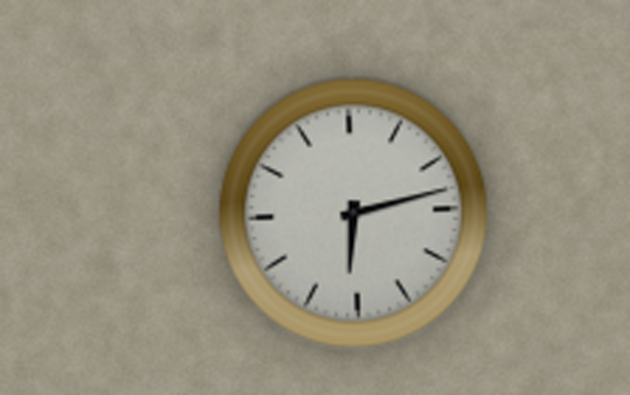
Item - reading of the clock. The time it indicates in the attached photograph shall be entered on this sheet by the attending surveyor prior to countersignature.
6:13
